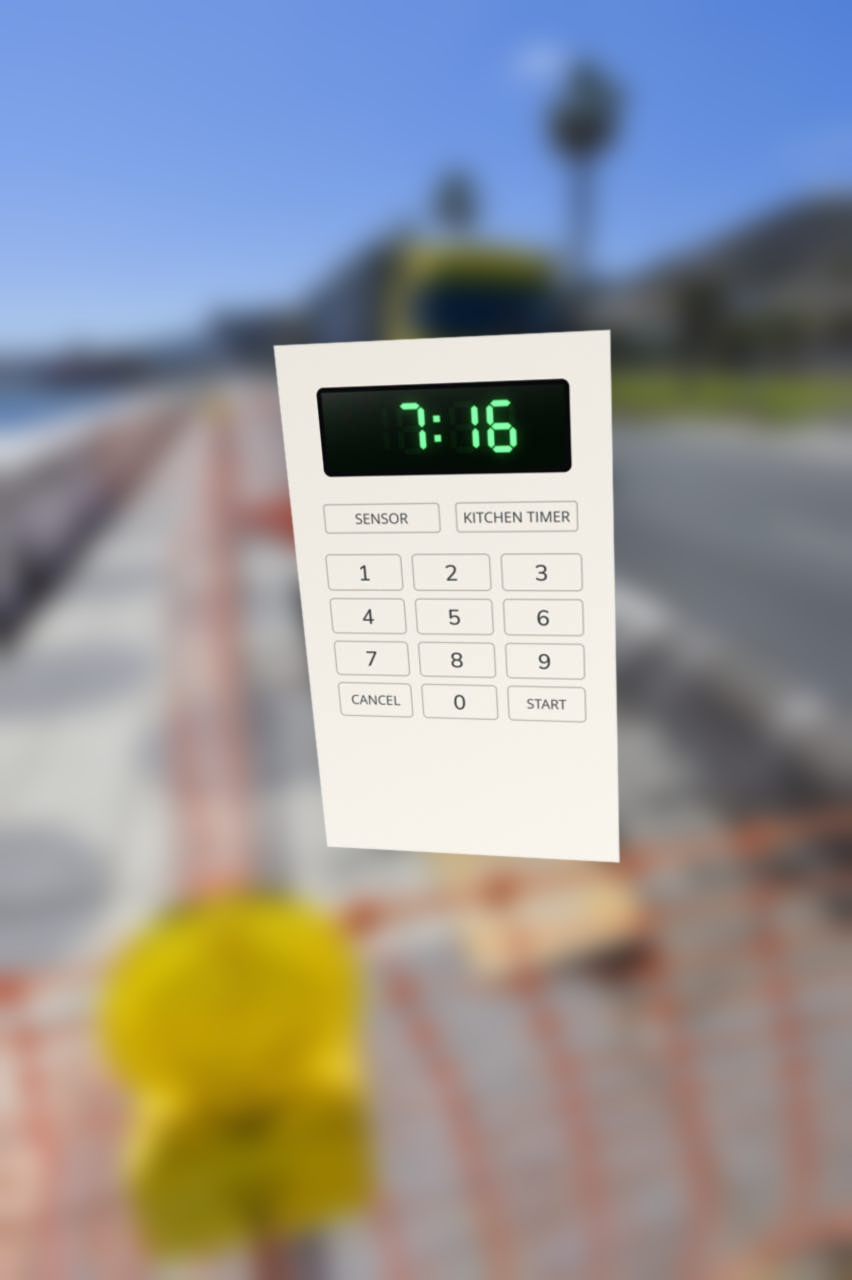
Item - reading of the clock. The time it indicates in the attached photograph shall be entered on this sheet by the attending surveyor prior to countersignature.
7:16
